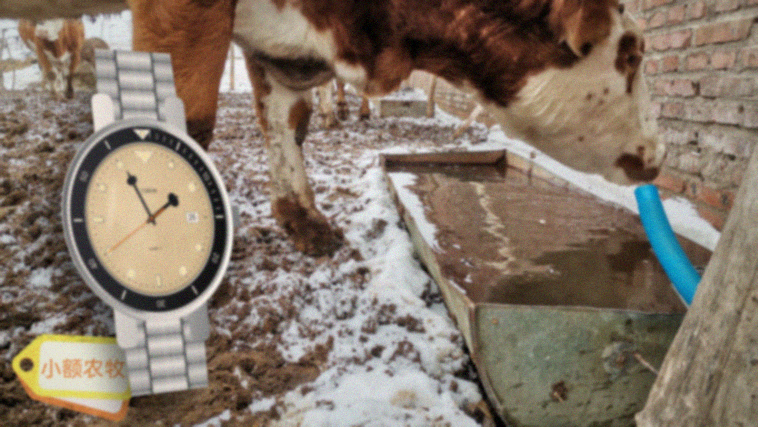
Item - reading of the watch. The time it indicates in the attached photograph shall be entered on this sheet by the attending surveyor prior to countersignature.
1:55:40
